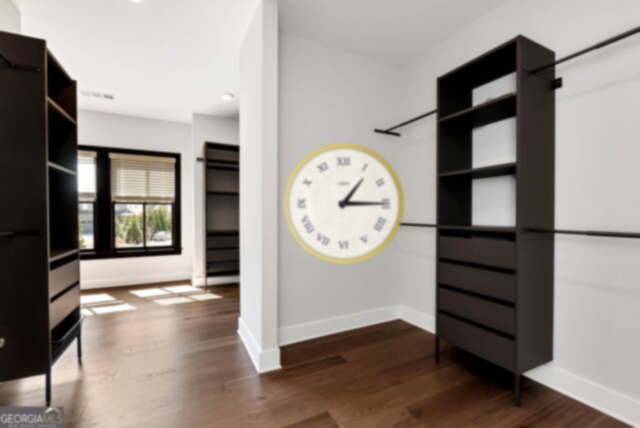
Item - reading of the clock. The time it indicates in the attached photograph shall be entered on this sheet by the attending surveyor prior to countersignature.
1:15
